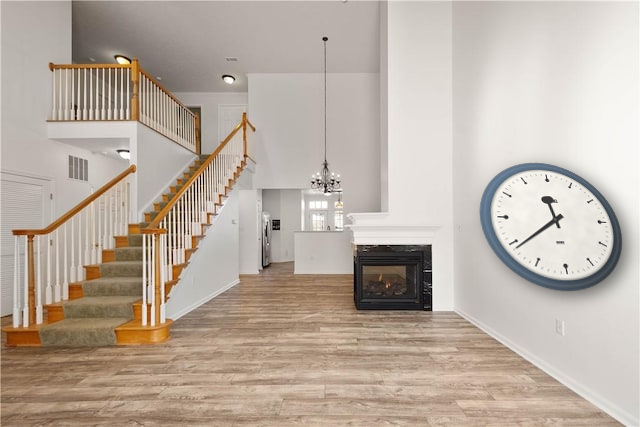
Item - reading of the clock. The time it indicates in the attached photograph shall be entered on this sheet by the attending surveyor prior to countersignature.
11:39
